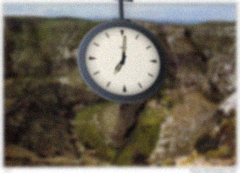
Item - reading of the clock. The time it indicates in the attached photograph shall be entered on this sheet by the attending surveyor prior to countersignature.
7:01
